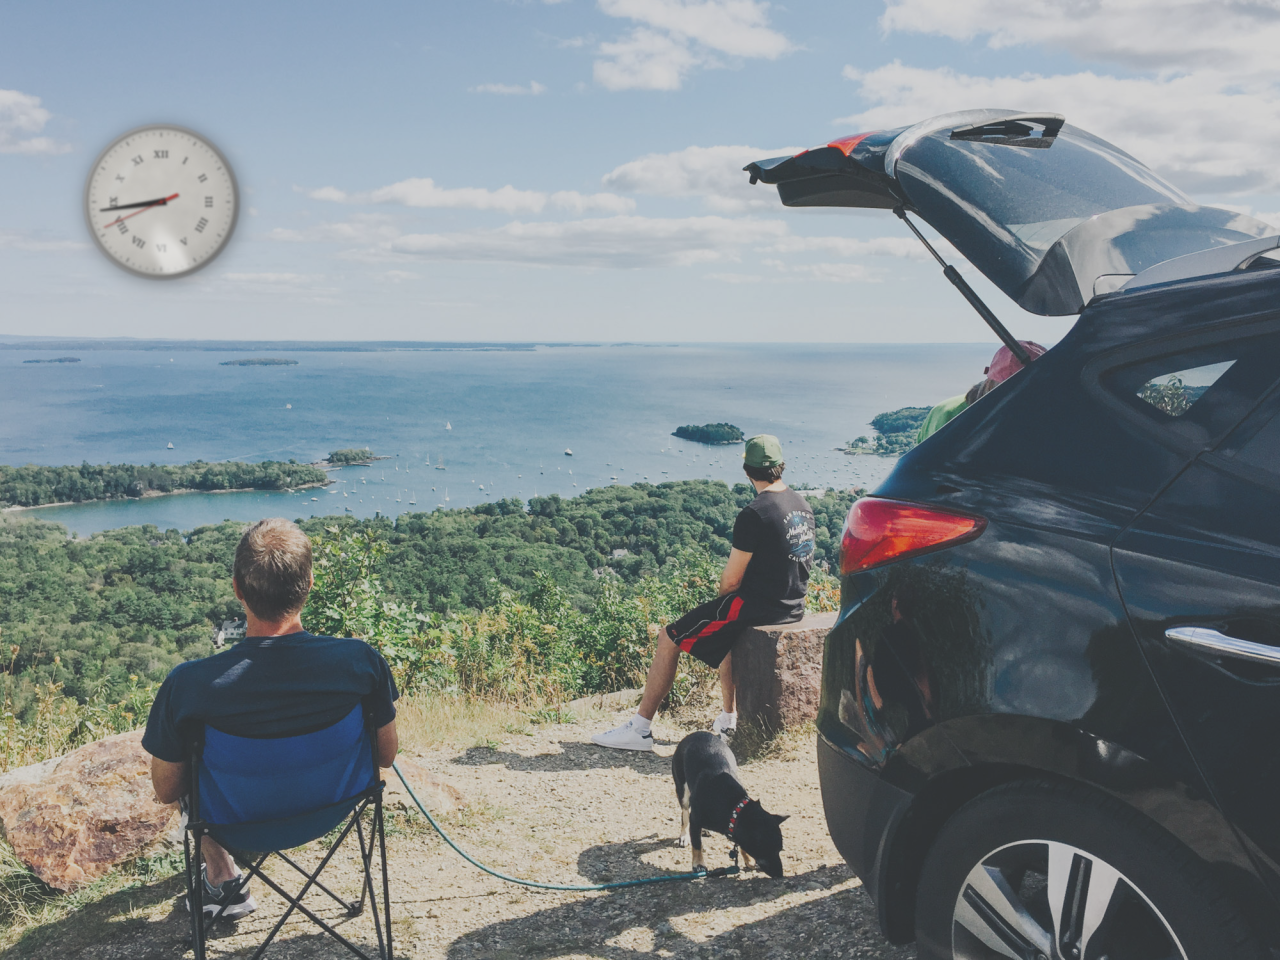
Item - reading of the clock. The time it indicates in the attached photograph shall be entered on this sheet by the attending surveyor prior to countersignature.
8:43:41
